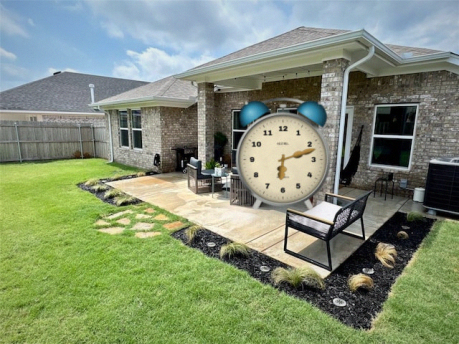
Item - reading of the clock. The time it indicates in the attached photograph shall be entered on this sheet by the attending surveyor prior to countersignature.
6:12
